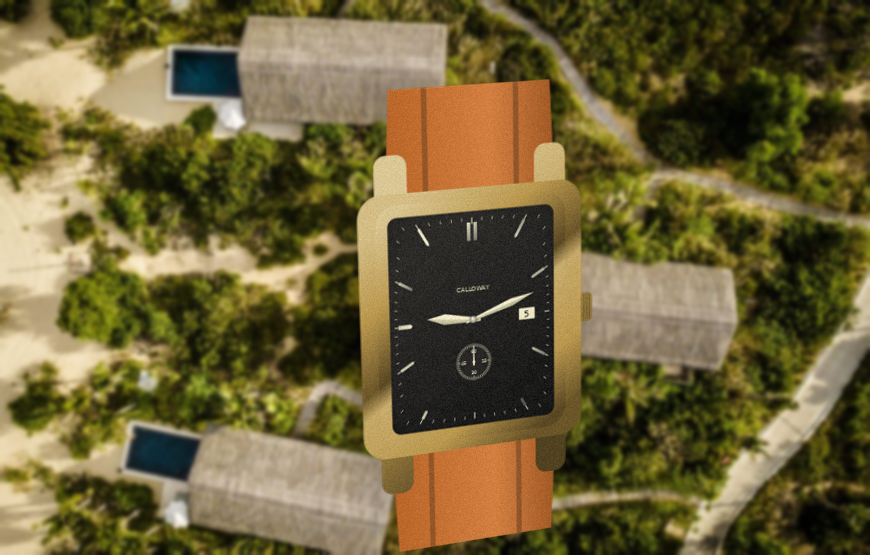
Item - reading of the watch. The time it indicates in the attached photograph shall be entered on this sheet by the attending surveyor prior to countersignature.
9:12
